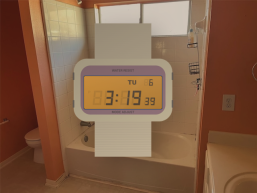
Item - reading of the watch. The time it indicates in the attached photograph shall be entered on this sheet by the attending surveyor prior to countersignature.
3:19:39
